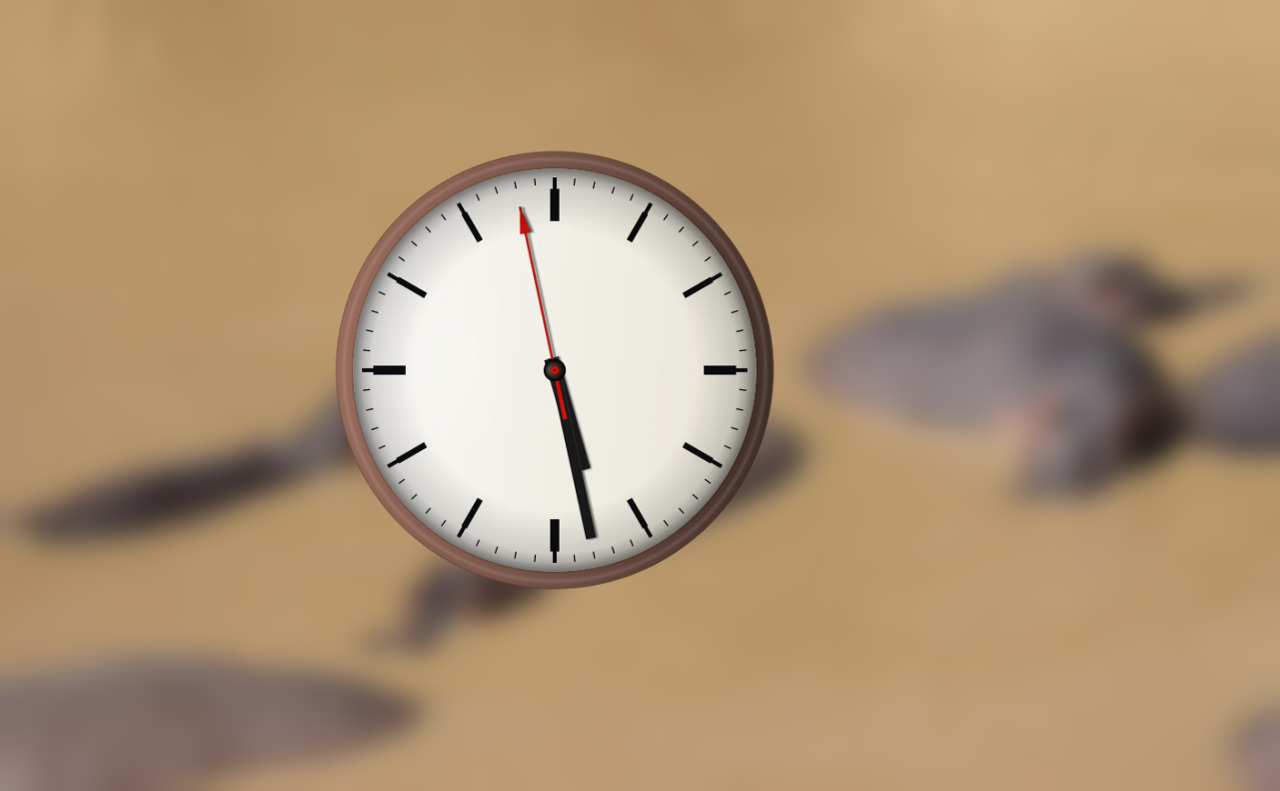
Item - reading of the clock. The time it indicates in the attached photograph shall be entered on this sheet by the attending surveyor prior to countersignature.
5:27:58
